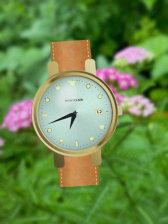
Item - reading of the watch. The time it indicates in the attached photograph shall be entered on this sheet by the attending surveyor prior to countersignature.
6:42
